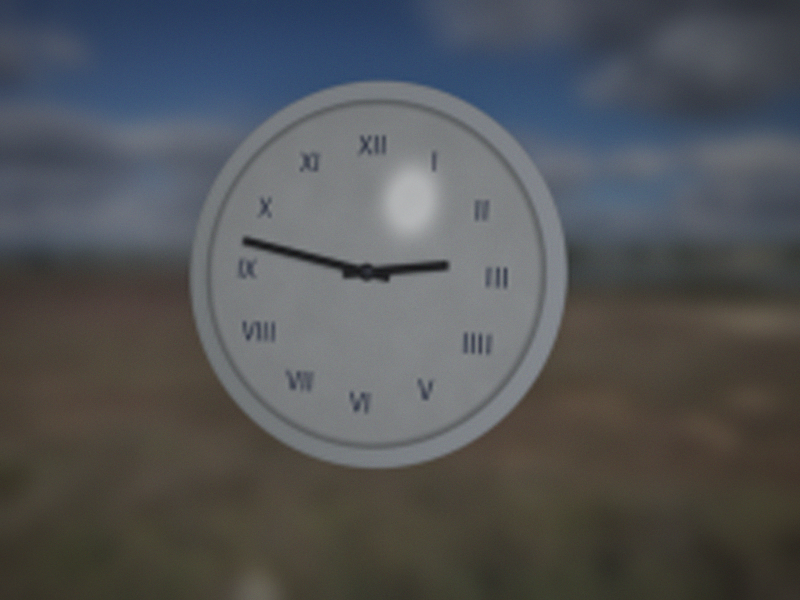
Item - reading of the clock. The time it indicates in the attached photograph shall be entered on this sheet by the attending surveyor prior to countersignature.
2:47
